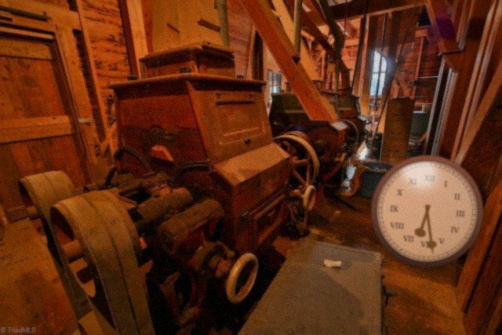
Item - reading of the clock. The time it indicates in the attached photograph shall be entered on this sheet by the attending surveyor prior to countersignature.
6:28
